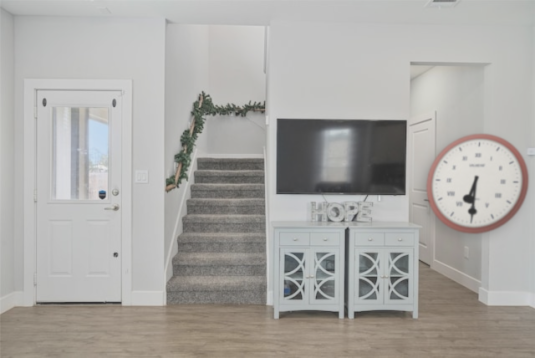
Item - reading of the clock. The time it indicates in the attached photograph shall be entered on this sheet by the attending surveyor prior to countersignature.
6:30
